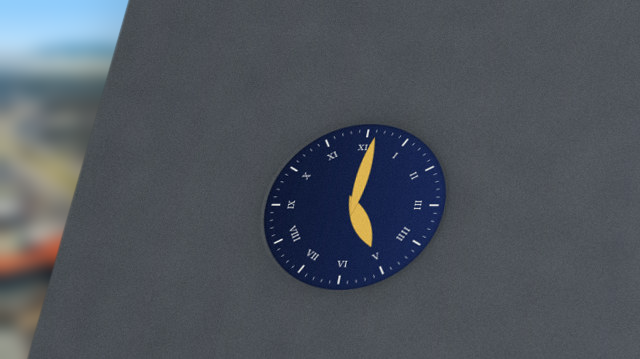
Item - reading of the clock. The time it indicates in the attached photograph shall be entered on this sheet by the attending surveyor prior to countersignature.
5:01
